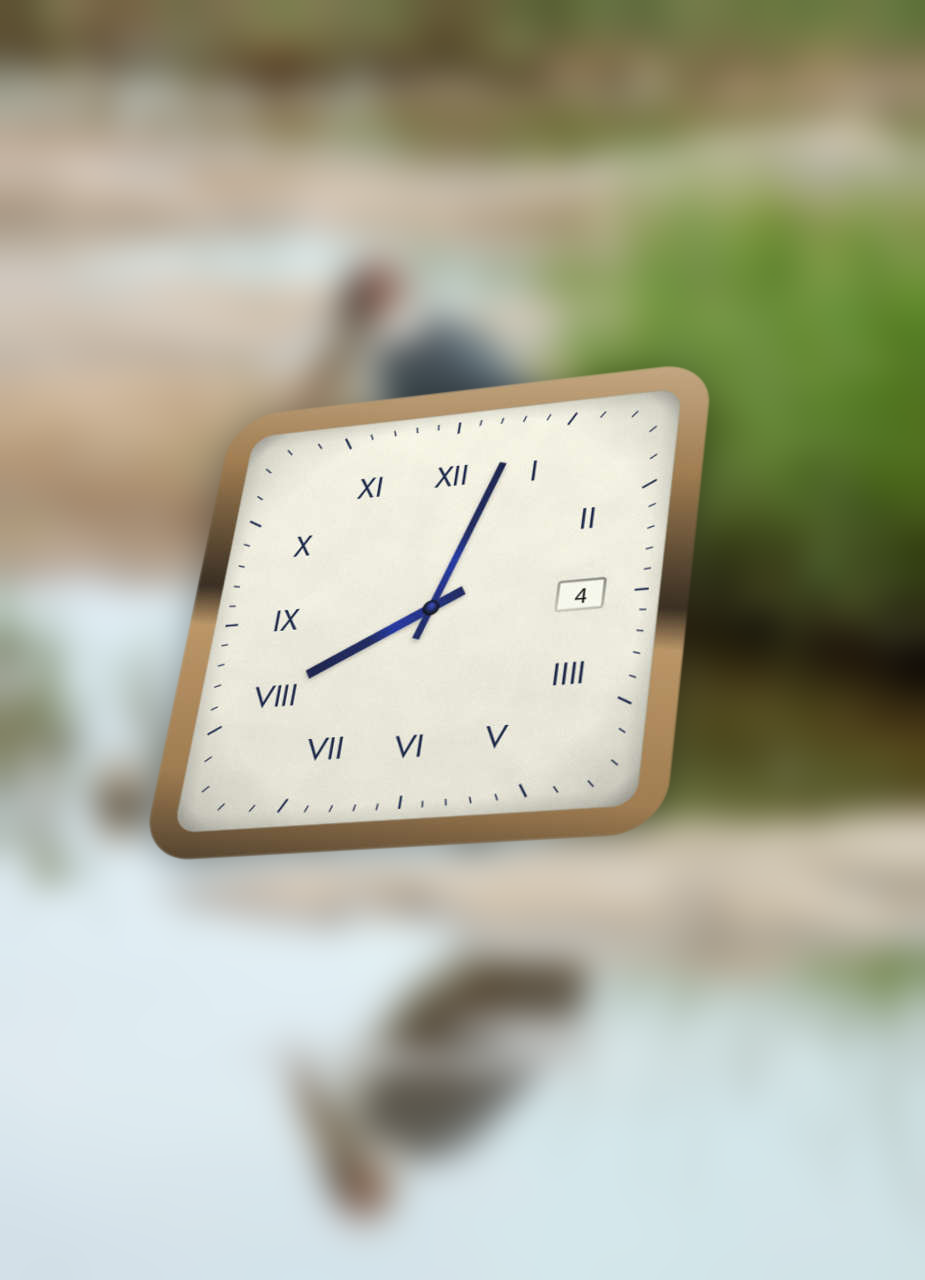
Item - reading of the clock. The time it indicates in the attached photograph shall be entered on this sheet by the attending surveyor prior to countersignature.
8:03
